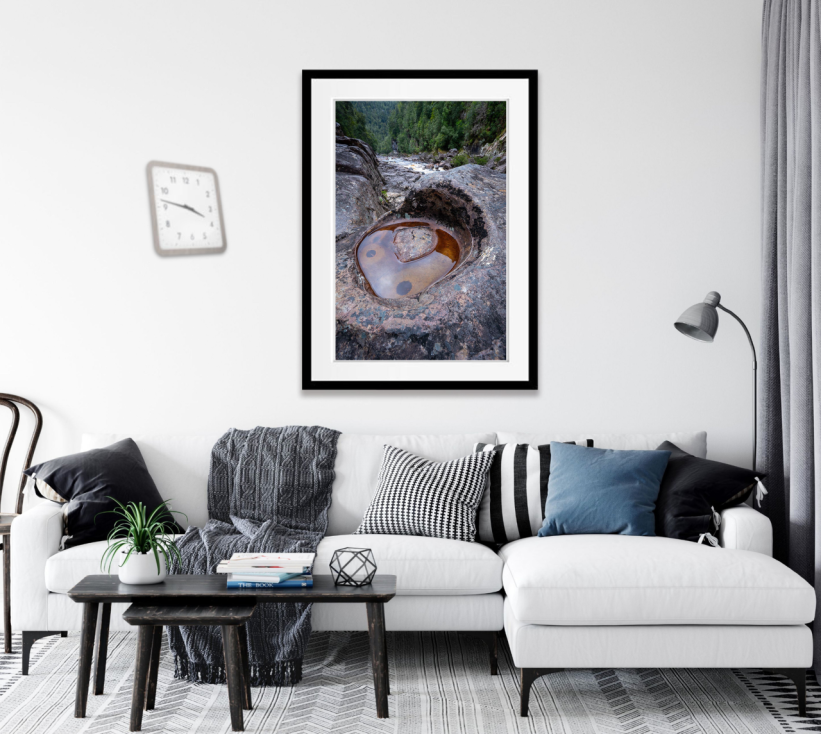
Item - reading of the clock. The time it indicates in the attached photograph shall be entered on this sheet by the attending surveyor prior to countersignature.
3:47
